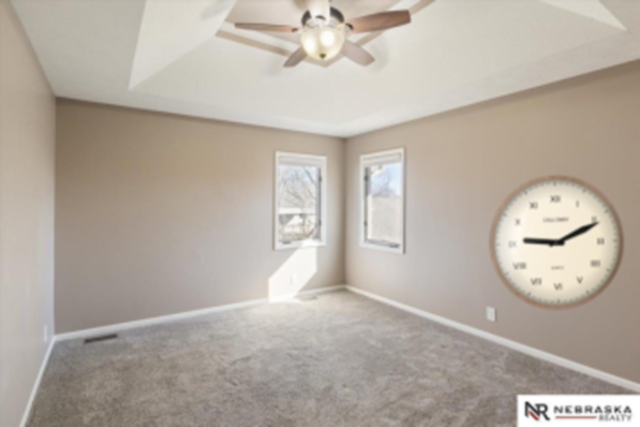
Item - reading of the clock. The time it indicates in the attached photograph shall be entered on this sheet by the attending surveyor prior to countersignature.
9:11
